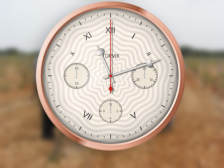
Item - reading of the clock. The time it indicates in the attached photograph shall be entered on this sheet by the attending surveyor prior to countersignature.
11:12
